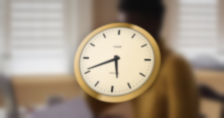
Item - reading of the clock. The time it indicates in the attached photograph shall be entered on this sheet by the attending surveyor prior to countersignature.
5:41
